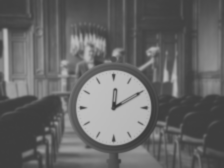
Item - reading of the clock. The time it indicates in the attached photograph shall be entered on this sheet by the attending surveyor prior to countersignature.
12:10
